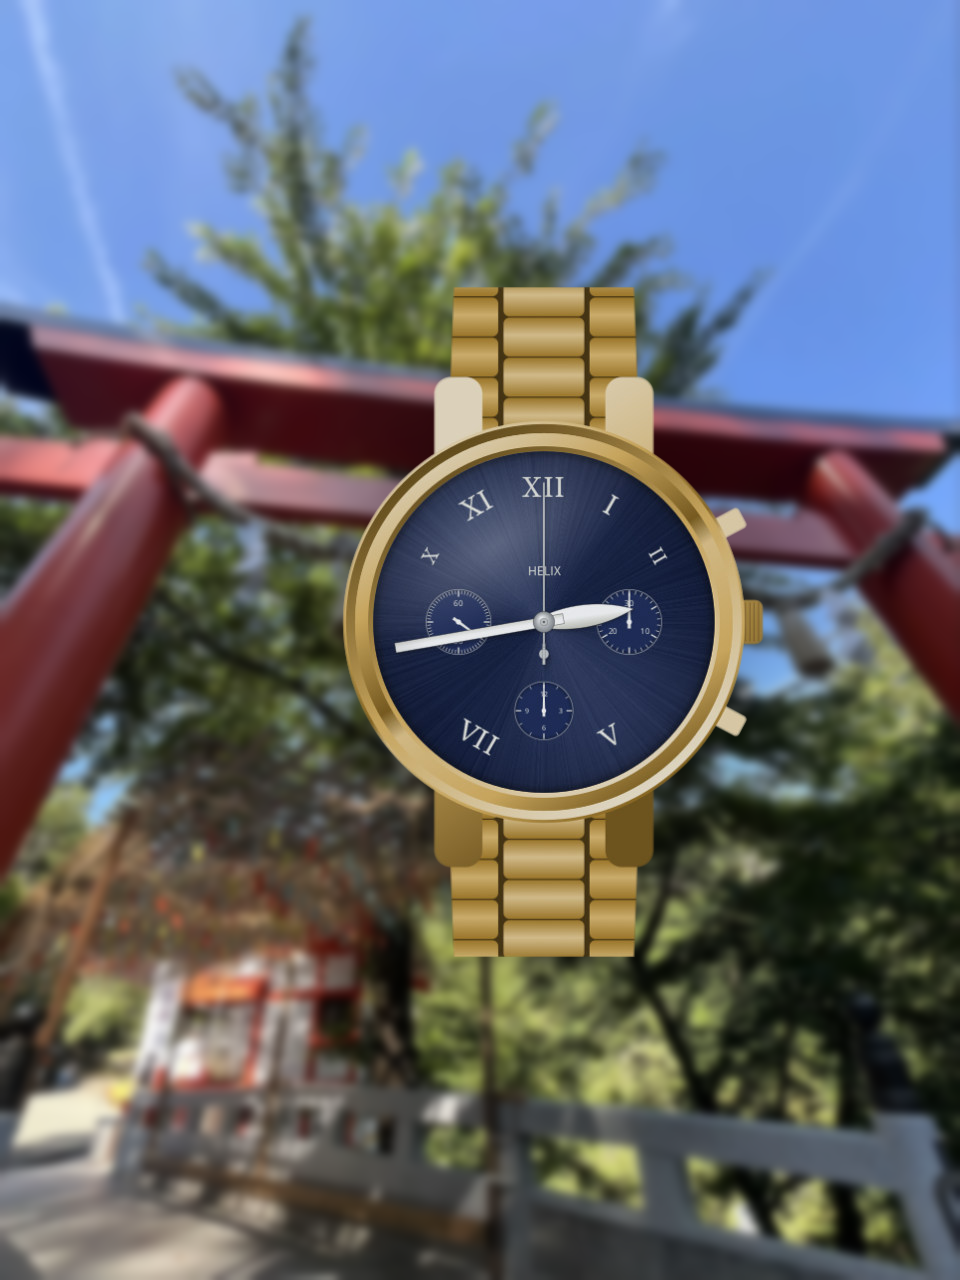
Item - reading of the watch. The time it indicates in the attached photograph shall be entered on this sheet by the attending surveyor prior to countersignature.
2:43:21
